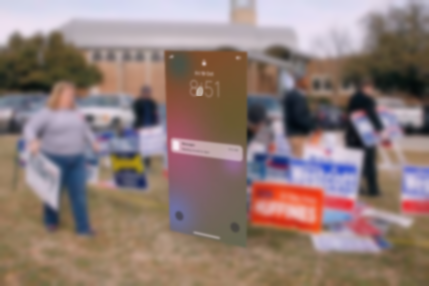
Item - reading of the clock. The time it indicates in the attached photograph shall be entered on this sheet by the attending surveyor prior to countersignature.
8:51
